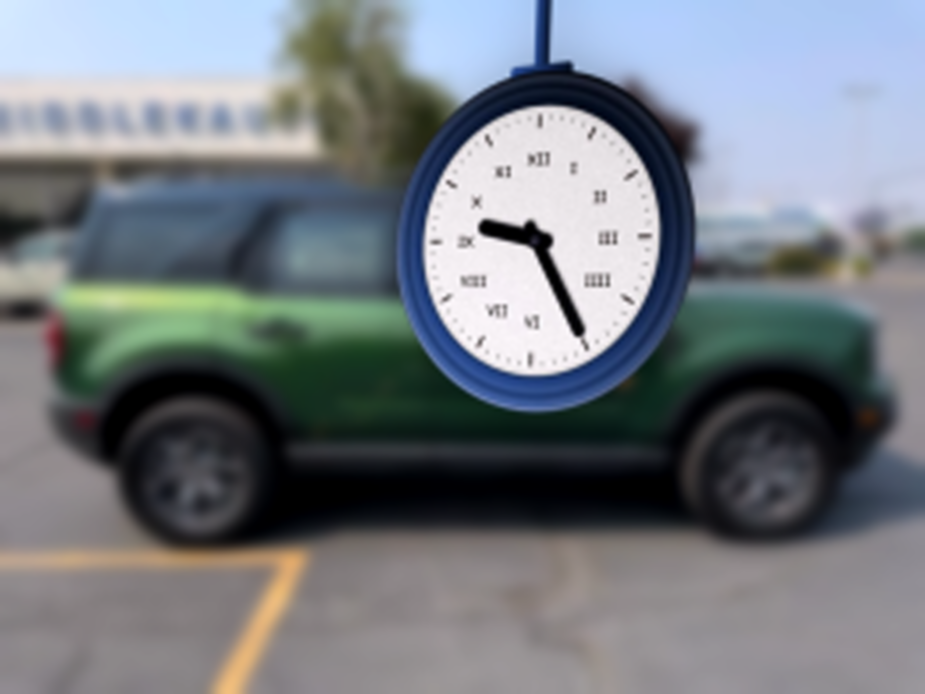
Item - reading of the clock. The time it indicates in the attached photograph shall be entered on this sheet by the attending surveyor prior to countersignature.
9:25
